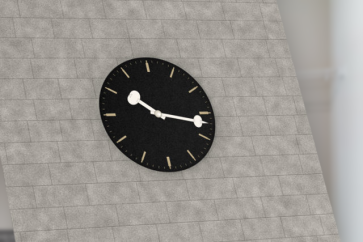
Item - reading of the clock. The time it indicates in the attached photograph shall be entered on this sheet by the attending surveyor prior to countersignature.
10:17
